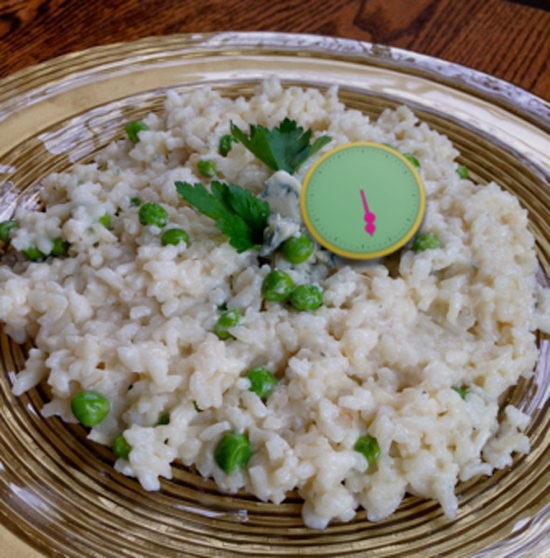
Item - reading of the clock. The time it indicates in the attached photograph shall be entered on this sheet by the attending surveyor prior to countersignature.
5:28
